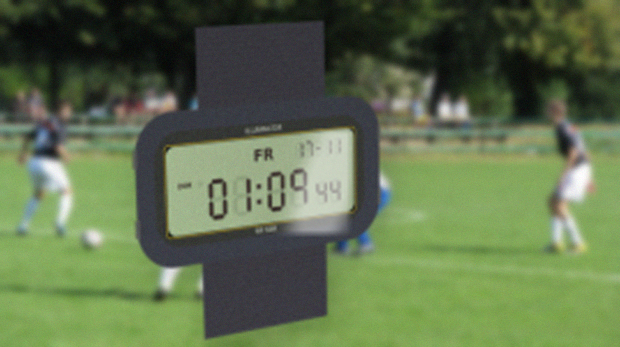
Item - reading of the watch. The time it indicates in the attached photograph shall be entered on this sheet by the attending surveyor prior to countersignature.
1:09:44
